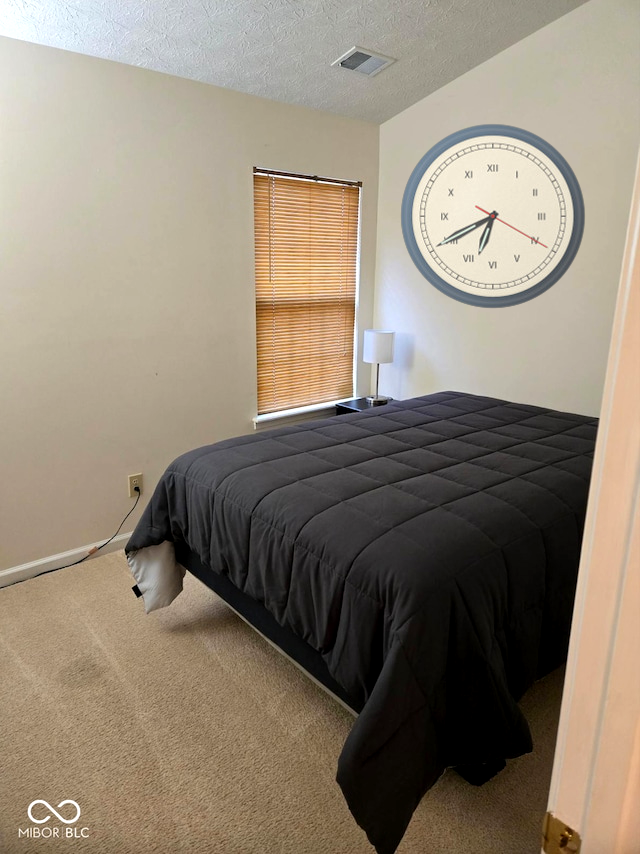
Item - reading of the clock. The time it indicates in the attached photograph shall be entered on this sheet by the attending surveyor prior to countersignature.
6:40:20
